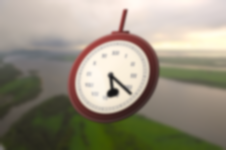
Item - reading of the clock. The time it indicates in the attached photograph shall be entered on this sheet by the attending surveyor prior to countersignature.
5:21
